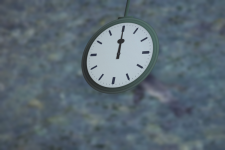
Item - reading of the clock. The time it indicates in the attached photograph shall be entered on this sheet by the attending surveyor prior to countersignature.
12:00
